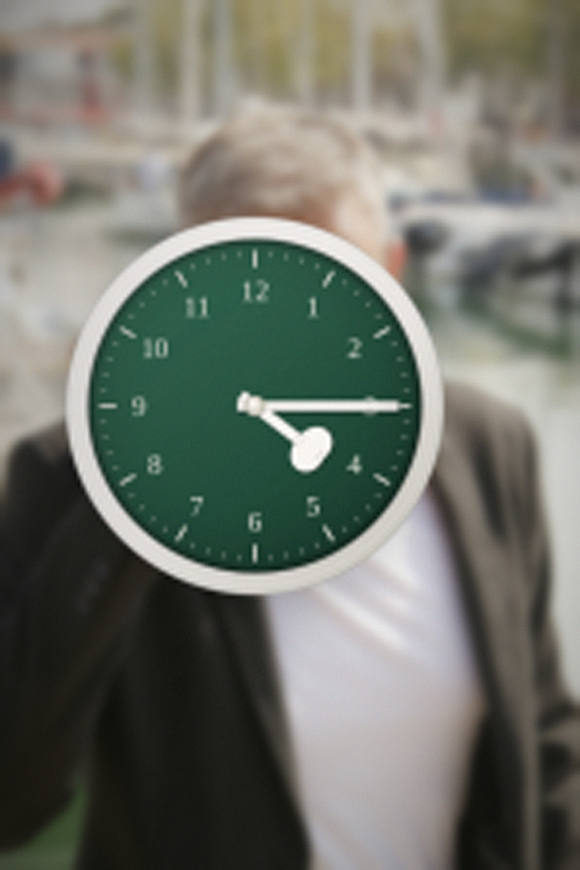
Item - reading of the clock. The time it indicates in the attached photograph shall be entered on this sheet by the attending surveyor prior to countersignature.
4:15
